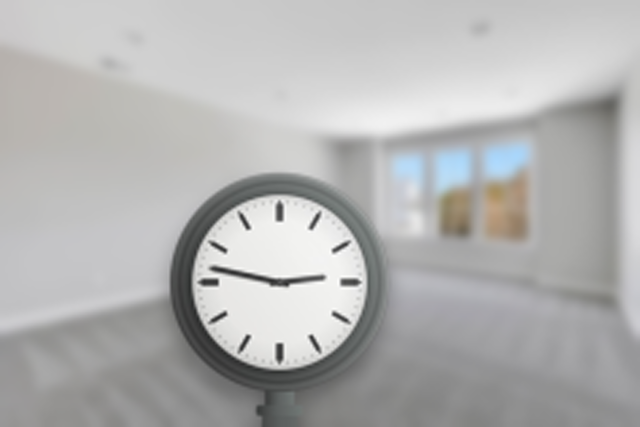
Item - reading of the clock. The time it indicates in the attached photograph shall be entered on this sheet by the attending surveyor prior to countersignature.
2:47
